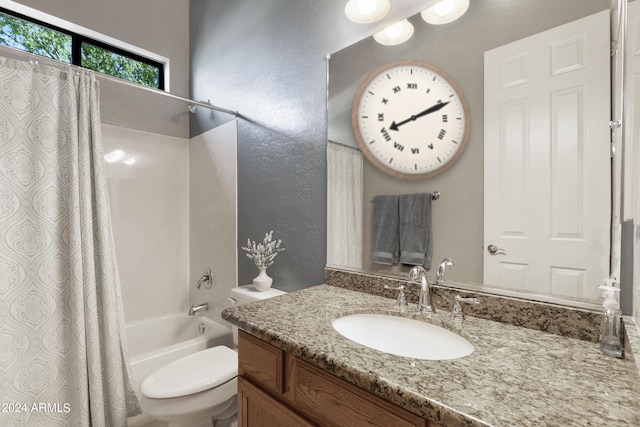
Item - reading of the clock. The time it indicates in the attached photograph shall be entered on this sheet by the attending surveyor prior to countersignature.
8:11
